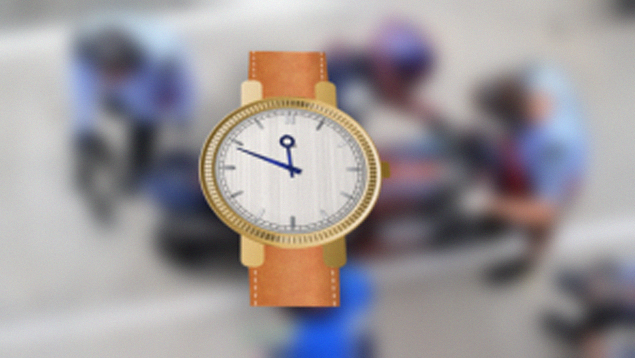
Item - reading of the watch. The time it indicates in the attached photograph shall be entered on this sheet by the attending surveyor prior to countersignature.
11:49
